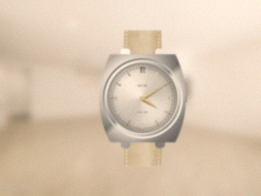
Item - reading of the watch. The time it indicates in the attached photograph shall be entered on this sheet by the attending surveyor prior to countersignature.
4:10
